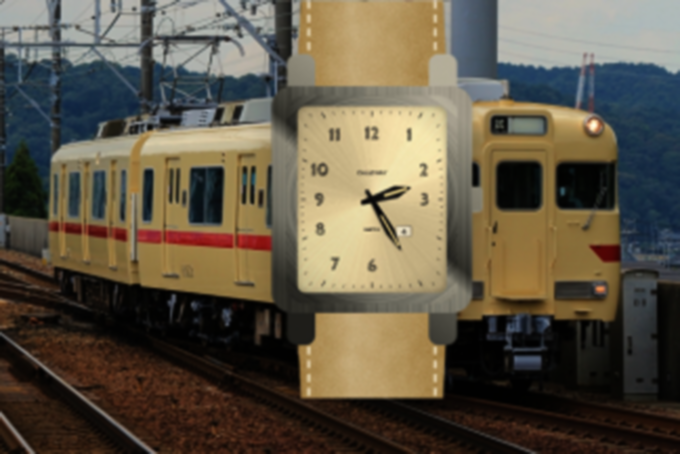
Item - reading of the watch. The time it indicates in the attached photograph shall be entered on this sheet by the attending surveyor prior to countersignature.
2:25
